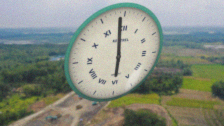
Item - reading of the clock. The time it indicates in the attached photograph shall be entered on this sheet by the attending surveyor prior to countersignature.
5:59
